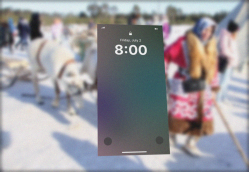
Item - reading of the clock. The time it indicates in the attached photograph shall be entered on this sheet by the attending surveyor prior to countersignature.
8:00
